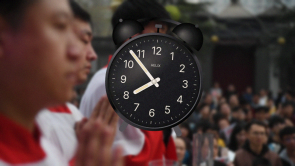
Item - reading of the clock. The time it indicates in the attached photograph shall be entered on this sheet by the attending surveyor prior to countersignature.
7:53
